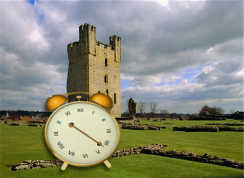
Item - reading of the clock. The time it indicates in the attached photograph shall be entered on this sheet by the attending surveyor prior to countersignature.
10:22
